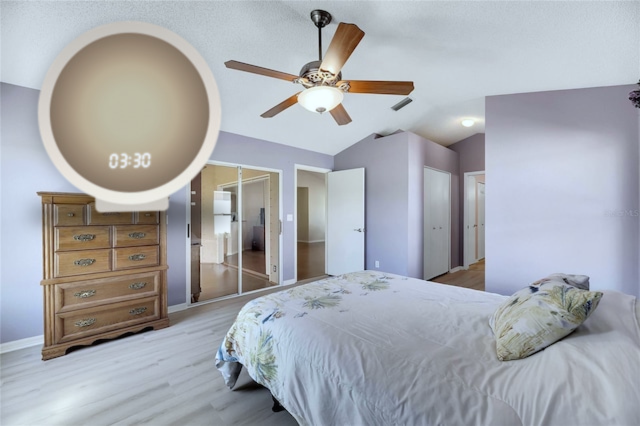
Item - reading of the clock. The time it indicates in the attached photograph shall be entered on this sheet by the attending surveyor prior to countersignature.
3:30
